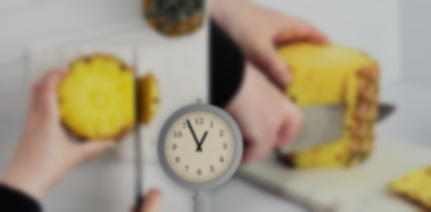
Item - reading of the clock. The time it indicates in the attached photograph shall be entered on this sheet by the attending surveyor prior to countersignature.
12:56
